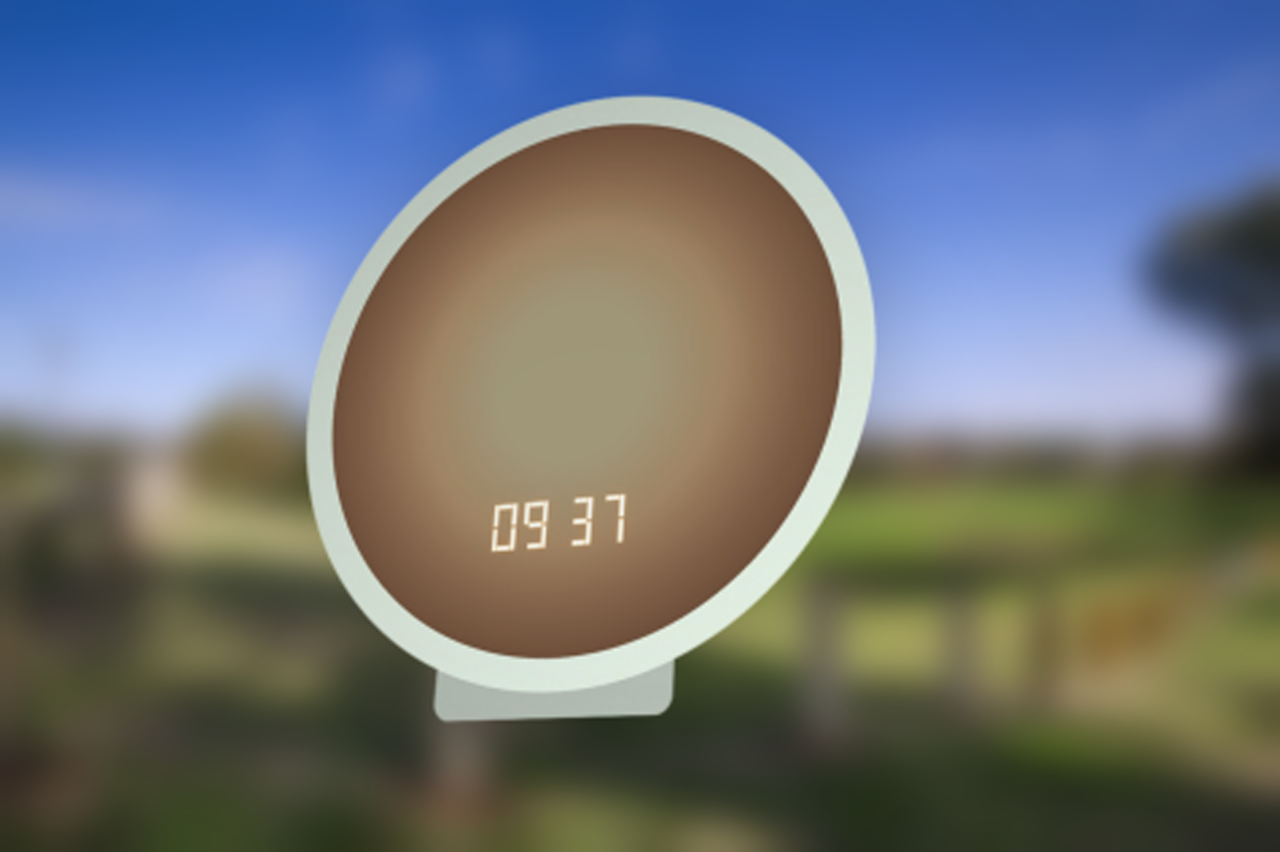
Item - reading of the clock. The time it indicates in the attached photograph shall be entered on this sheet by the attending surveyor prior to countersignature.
9:37
